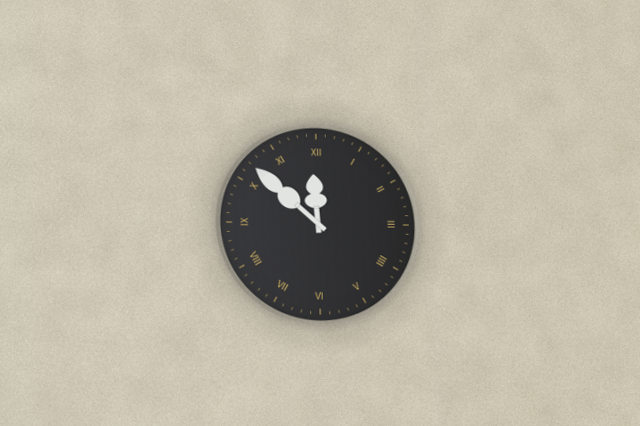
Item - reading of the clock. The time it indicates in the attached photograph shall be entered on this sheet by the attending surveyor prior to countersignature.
11:52
